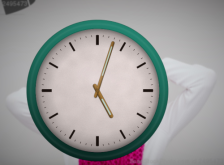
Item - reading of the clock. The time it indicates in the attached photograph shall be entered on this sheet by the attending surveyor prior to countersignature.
5:03
